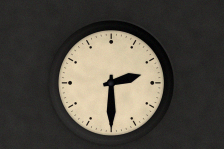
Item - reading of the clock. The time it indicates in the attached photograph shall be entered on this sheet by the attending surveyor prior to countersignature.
2:30
